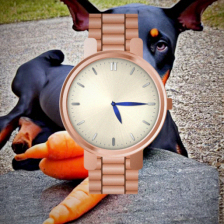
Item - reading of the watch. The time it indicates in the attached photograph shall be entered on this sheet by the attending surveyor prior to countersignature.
5:15
